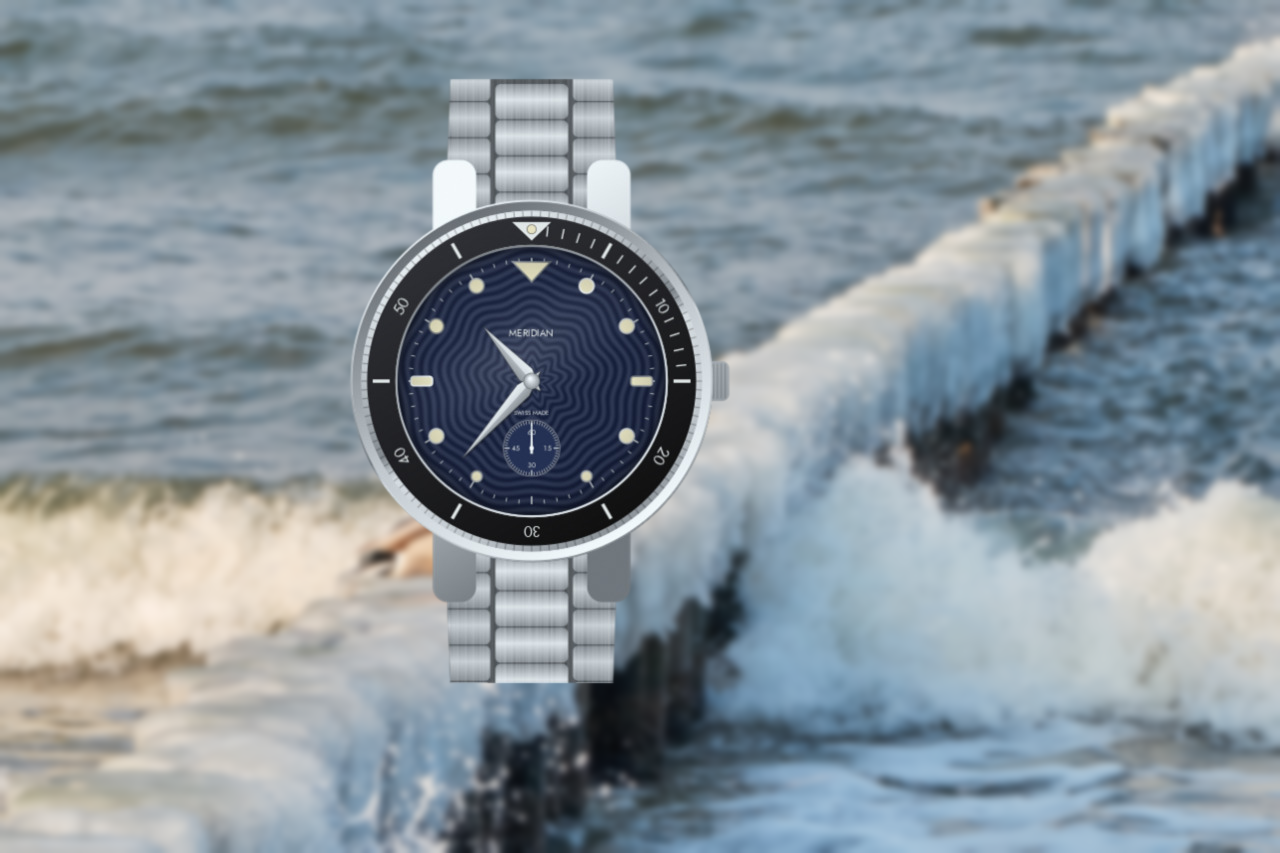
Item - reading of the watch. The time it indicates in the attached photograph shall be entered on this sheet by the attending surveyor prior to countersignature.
10:37
